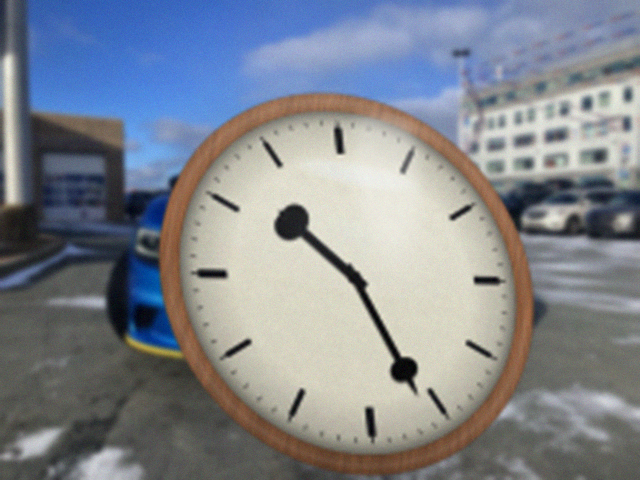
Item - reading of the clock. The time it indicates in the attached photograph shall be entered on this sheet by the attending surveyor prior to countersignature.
10:26
